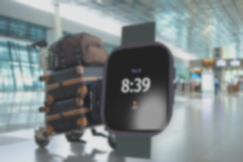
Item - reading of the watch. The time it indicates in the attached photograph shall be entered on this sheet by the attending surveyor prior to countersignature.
8:39
